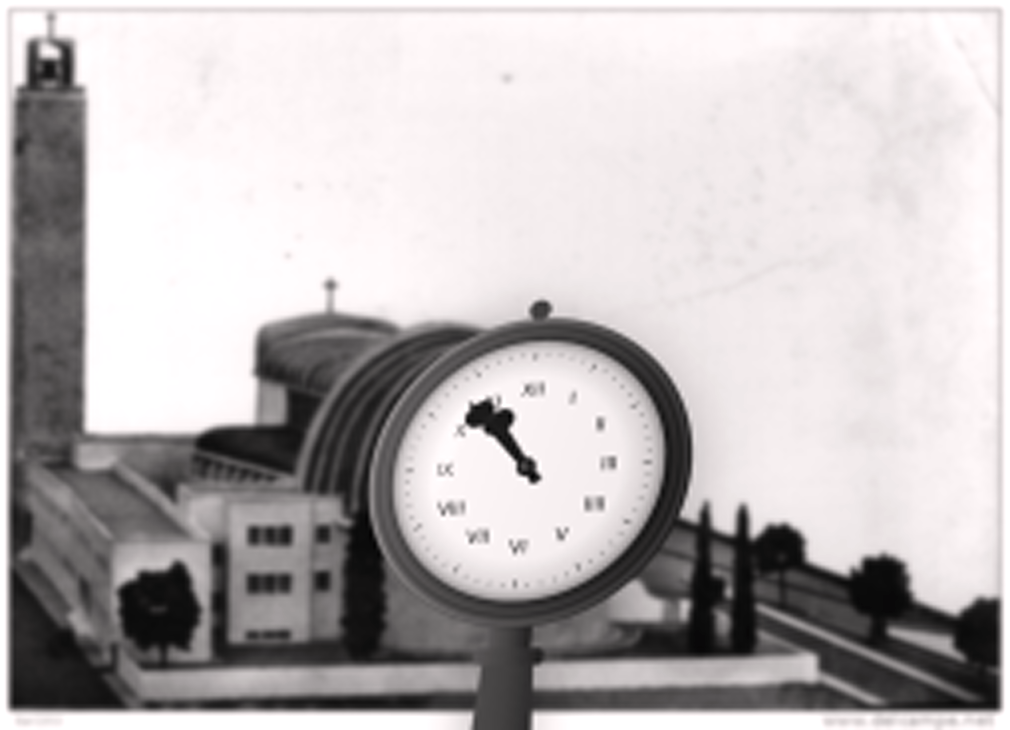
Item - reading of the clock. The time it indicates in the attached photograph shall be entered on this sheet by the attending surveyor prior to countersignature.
10:53
